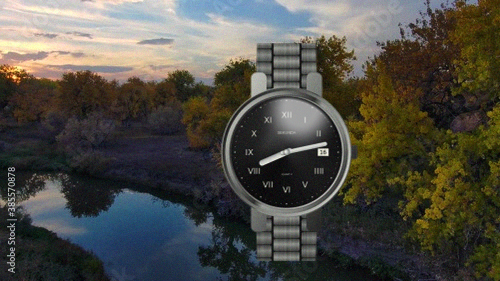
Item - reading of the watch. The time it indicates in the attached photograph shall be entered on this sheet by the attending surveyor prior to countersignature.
8:13
